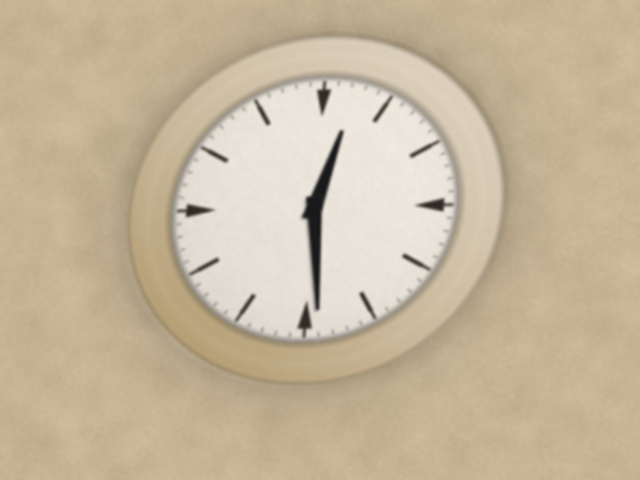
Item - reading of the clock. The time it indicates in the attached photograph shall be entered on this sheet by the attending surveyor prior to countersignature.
12:29
